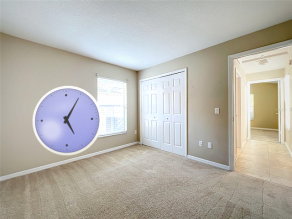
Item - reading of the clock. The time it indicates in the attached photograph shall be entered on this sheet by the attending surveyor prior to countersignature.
5:05
